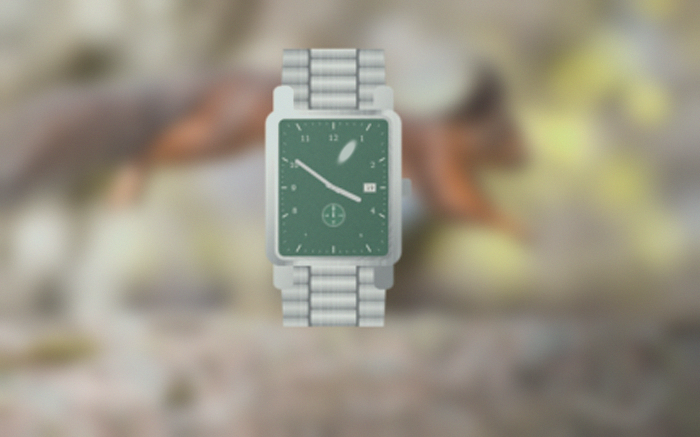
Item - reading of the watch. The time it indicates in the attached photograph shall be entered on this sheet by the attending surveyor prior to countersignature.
3:51
